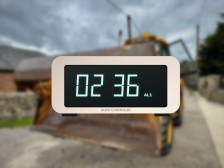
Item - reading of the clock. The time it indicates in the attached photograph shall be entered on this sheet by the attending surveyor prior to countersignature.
2:36
